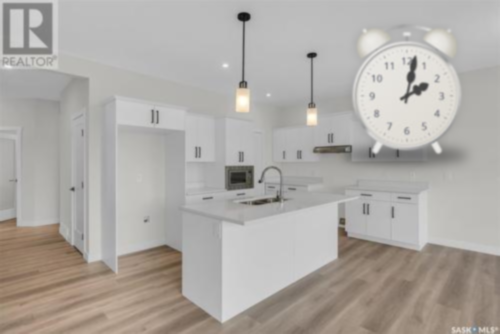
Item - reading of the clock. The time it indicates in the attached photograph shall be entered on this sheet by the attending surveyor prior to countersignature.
2:02
